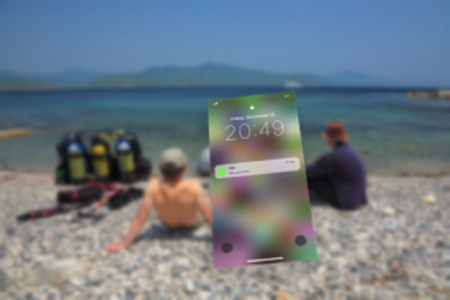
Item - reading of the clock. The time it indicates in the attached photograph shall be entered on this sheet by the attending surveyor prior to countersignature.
20:49
